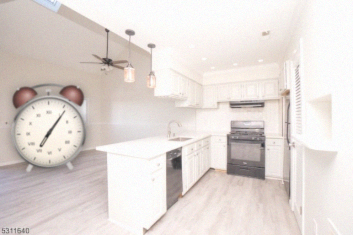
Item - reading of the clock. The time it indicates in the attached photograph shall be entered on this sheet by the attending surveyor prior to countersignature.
7:06
